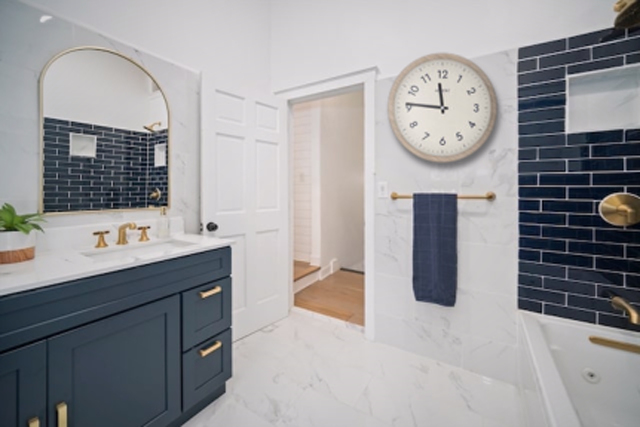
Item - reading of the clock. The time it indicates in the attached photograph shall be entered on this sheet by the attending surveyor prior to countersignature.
11:46
